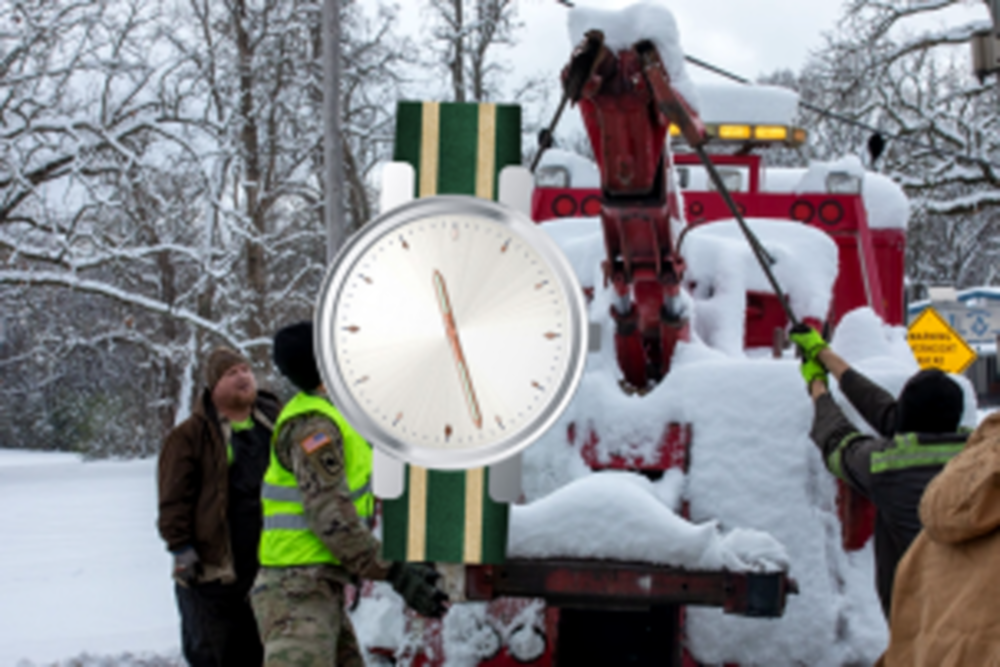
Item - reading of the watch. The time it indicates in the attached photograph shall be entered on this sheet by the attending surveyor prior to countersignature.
11:27
